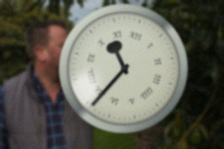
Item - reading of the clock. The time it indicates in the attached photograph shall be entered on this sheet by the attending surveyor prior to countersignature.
10:34
